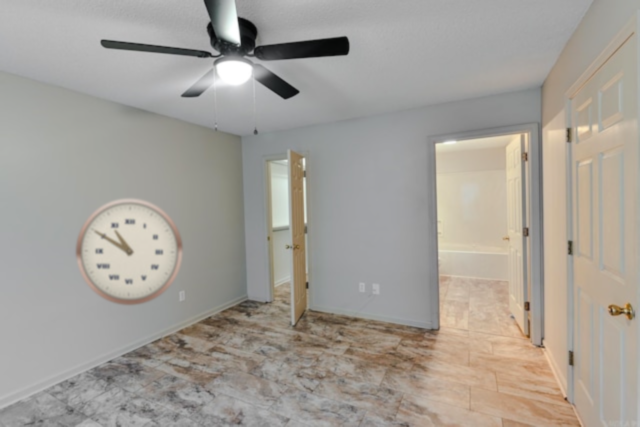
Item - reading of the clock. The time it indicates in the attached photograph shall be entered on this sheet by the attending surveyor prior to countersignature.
10:50
